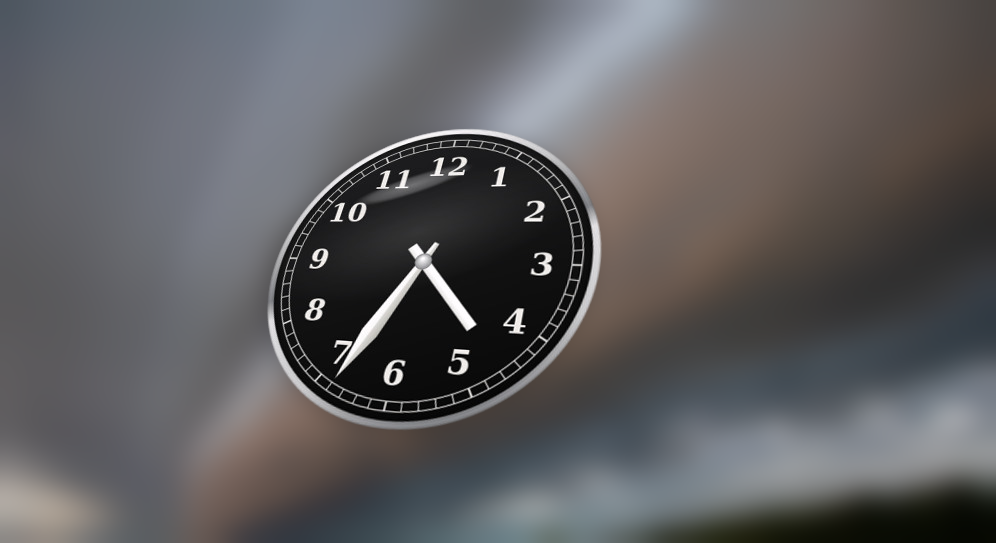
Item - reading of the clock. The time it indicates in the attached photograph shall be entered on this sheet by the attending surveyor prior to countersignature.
4:34
